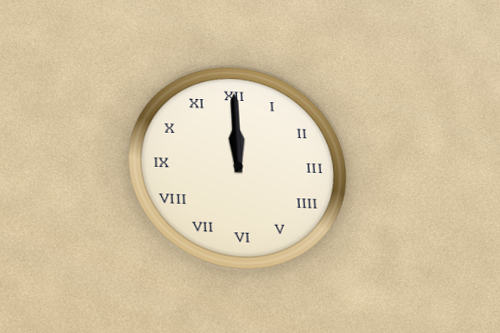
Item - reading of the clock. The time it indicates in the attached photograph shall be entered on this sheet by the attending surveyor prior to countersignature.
12:00
